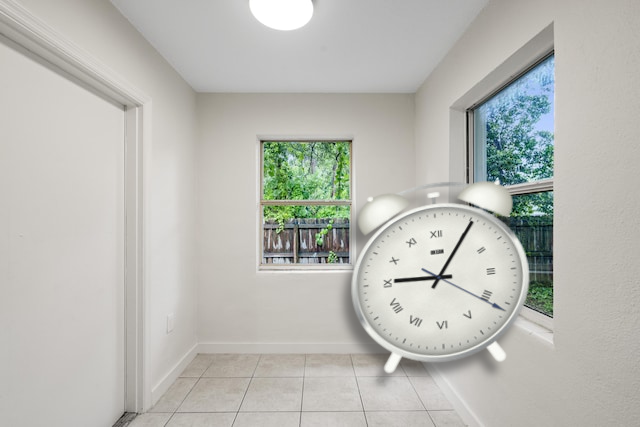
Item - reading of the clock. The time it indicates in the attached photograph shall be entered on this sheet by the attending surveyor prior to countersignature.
9:05:21
